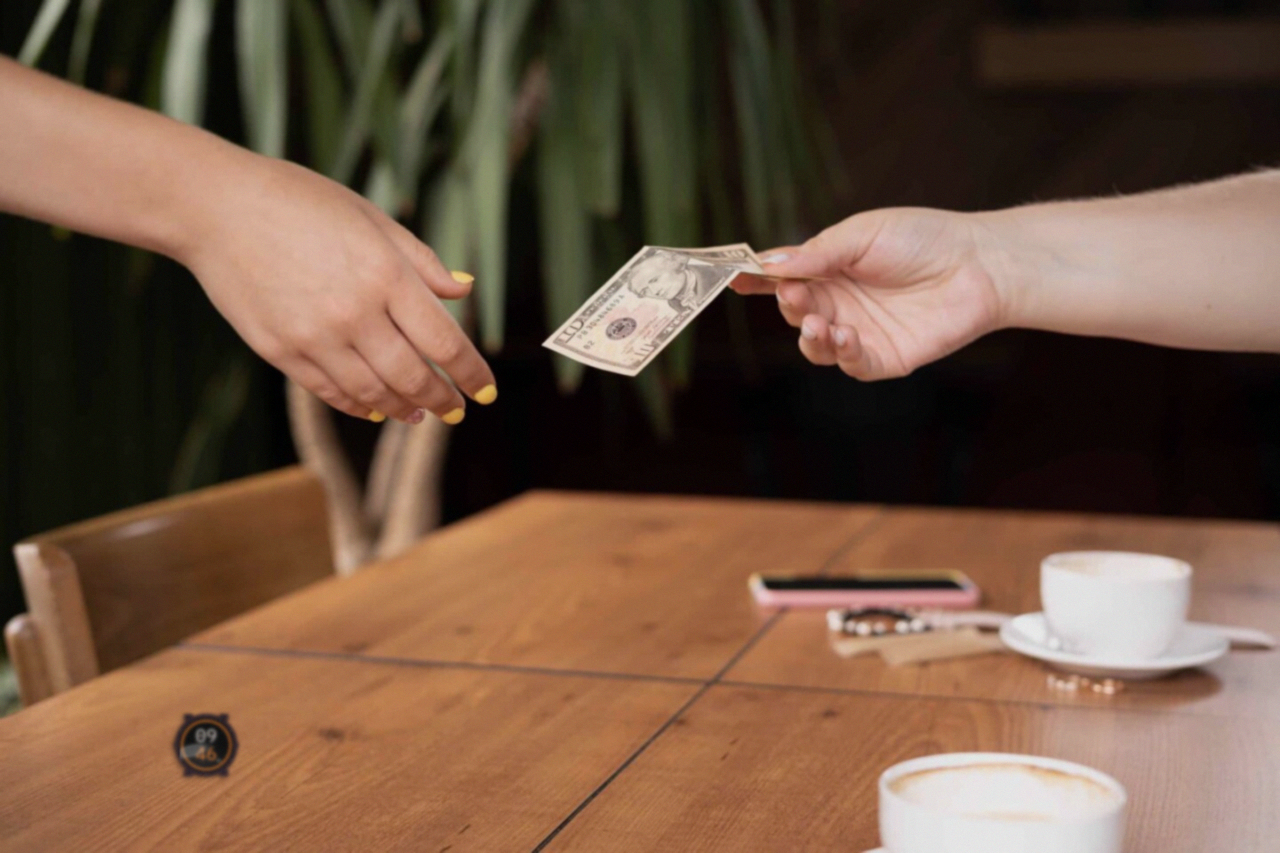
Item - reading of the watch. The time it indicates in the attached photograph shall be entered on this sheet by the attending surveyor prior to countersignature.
9:46
